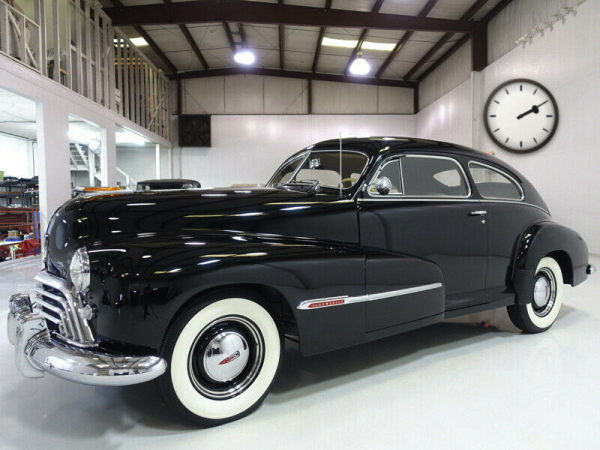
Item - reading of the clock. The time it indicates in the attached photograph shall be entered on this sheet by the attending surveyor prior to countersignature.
2:10
